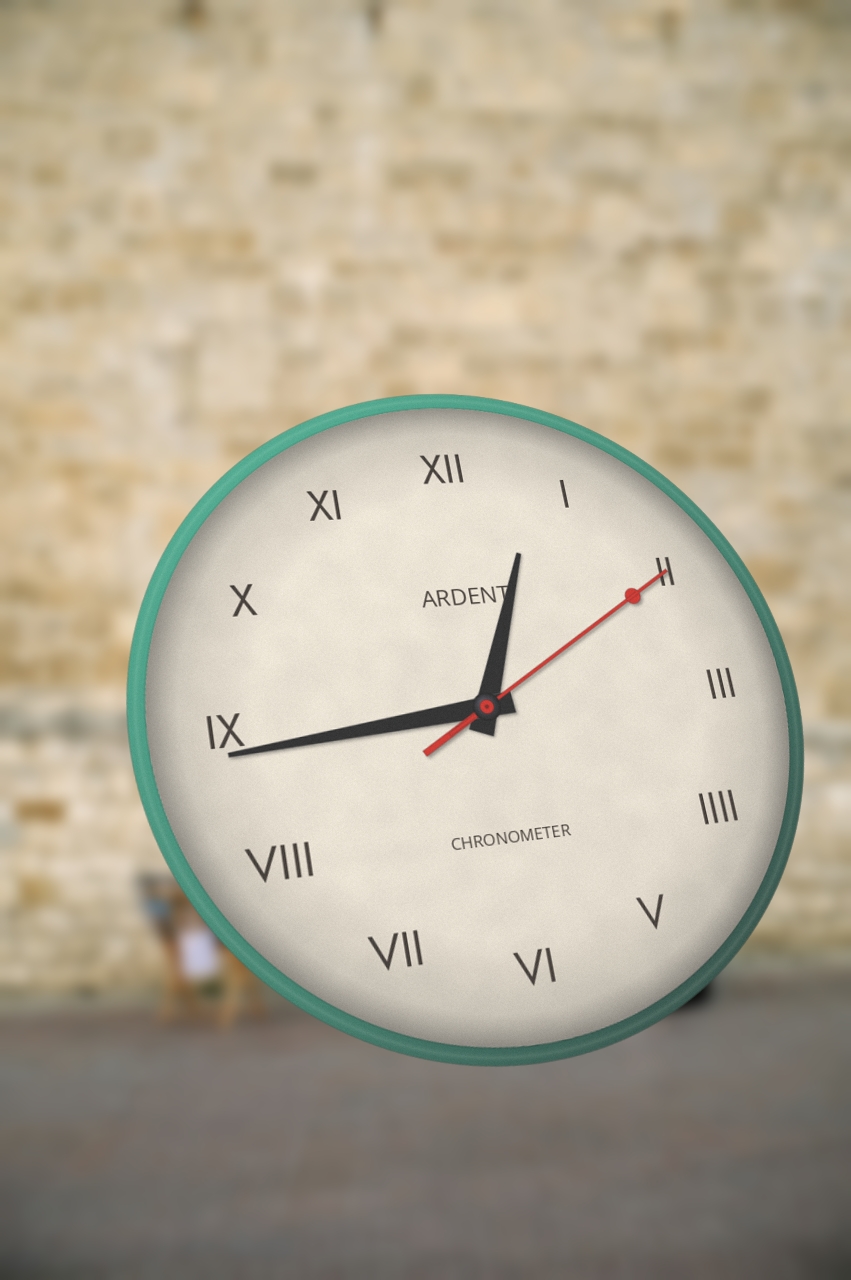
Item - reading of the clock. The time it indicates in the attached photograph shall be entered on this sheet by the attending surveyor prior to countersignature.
12:44:10
